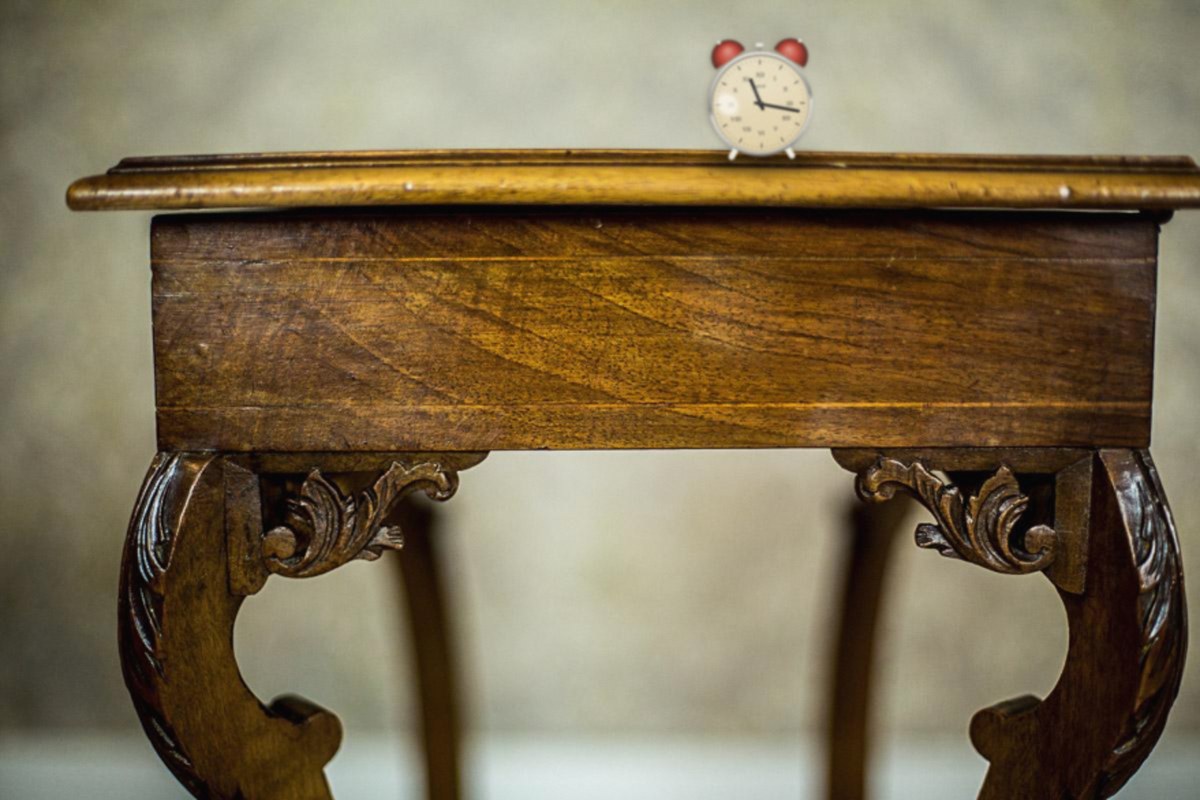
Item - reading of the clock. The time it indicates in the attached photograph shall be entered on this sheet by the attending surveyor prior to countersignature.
11:17
